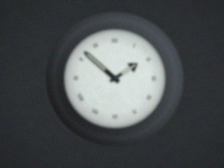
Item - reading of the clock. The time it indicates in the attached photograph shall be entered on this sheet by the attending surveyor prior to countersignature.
1:52
